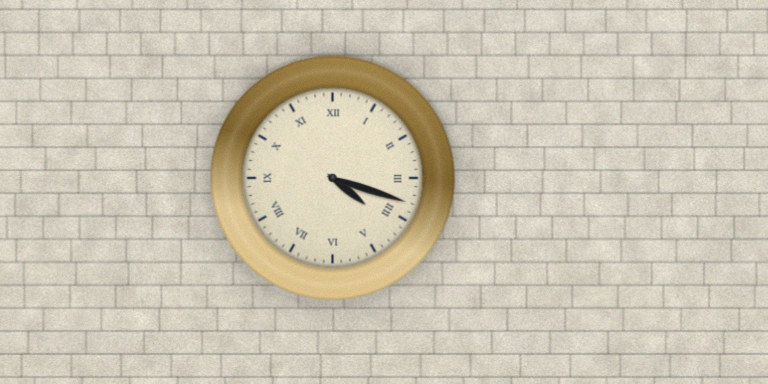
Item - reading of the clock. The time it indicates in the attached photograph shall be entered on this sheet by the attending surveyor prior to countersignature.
4:18
